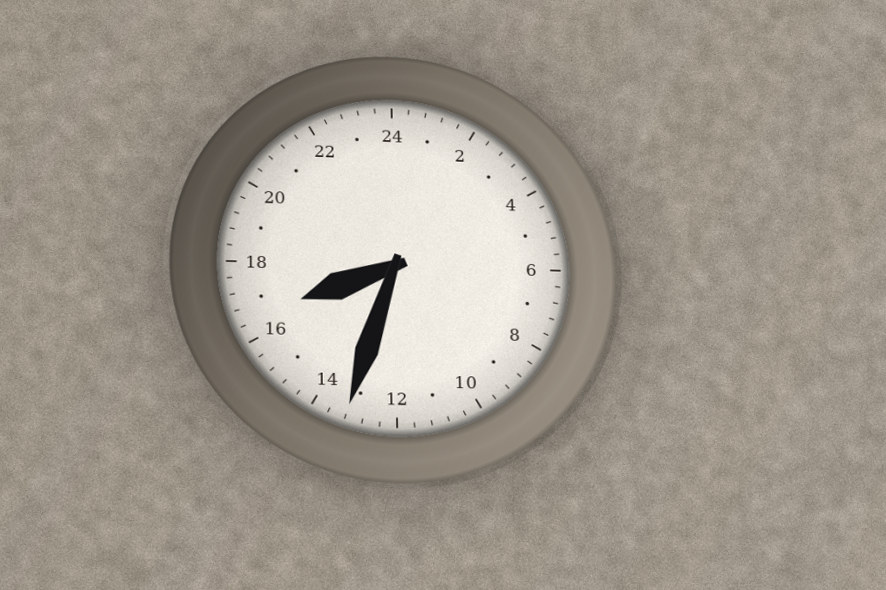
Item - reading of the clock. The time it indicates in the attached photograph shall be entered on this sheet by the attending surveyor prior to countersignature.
16:33
